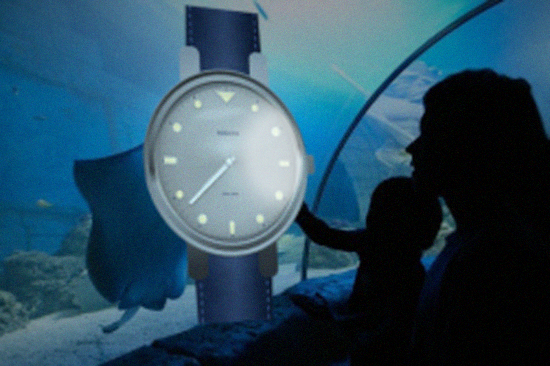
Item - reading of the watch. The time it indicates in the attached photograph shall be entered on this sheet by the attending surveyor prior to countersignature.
7:38
